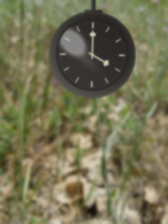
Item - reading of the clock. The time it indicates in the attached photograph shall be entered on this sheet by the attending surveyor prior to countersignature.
4:00
